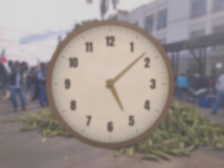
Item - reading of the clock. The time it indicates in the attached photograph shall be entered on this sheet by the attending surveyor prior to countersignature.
5:08
